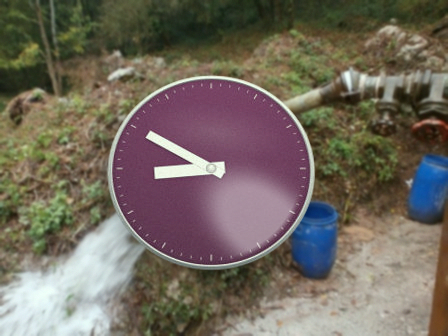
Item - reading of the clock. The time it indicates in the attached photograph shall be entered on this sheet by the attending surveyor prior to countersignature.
8:50
